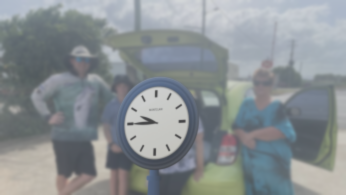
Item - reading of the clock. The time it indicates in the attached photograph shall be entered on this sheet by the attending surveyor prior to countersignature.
9:45
